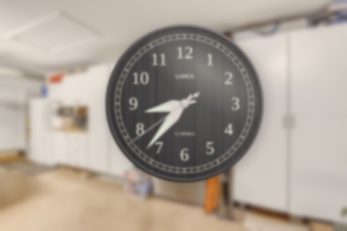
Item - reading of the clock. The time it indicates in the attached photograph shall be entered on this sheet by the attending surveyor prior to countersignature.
8:36:39
